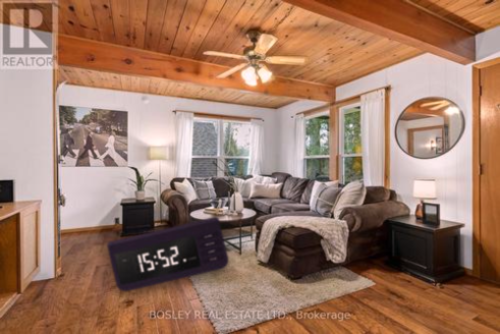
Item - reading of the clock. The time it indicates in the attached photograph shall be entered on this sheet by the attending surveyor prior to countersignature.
15:52
